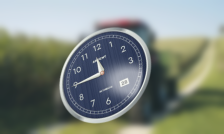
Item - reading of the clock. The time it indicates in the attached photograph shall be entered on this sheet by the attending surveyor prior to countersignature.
11:45
